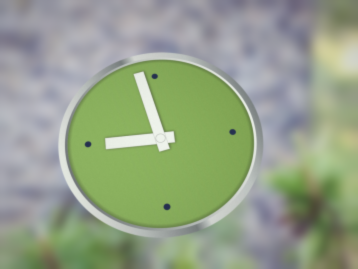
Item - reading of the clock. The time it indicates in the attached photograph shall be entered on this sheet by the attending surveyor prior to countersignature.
8:58
